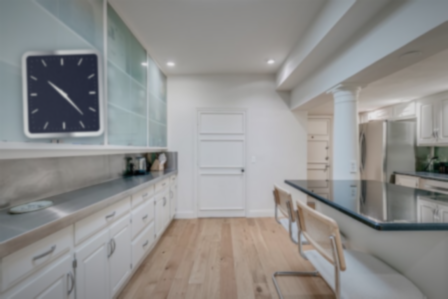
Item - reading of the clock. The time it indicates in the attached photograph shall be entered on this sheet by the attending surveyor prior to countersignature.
10:23
